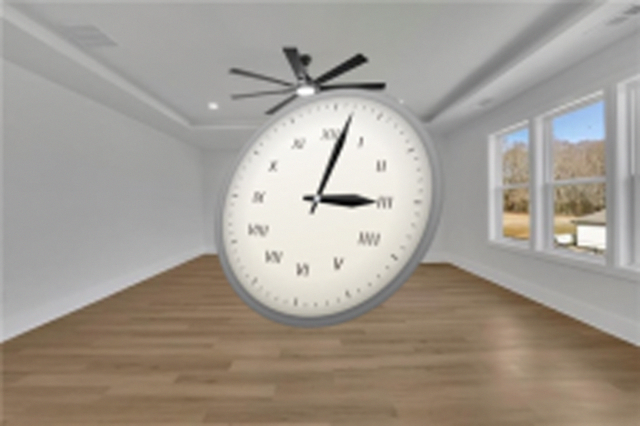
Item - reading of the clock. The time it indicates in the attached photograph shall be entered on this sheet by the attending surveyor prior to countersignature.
3:02
